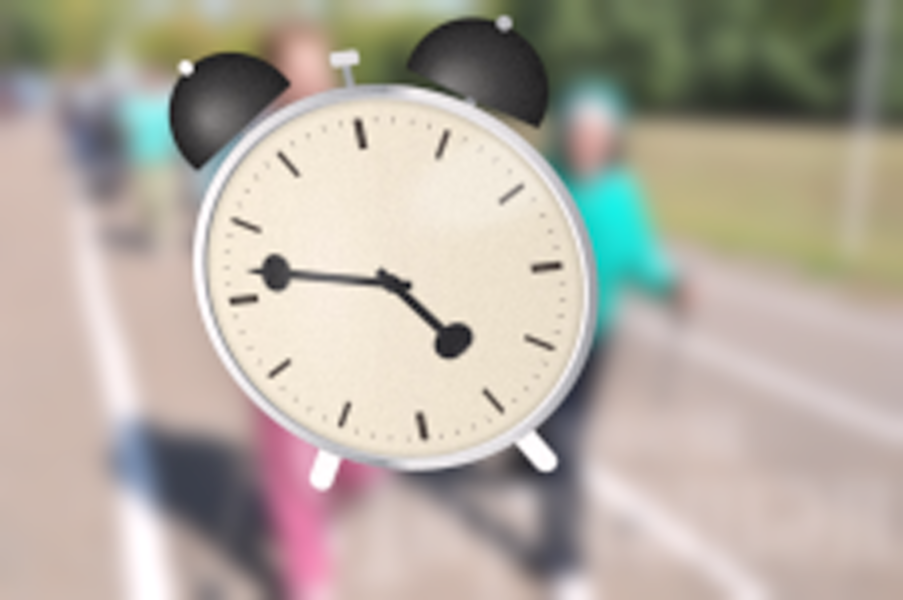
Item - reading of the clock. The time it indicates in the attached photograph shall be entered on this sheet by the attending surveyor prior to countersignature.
4:47
